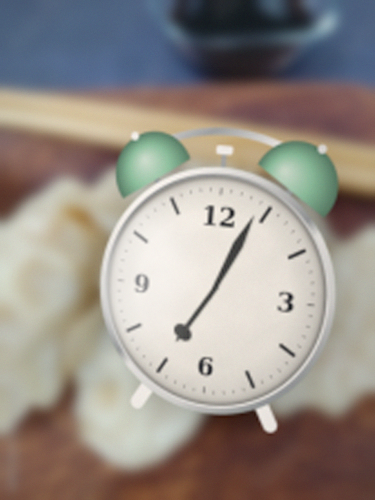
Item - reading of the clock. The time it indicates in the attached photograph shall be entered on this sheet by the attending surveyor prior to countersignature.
7:04
